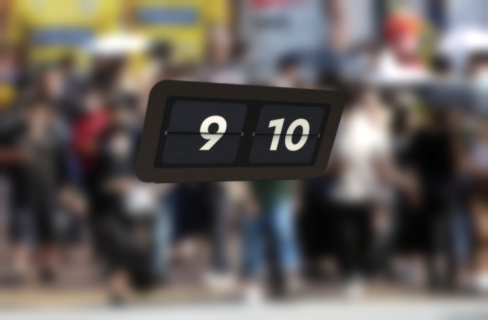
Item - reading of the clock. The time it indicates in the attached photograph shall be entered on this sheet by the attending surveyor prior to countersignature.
9:10
